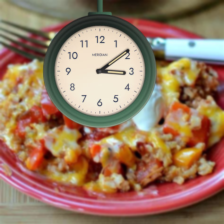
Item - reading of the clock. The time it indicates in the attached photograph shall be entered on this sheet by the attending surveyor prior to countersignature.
3:09
